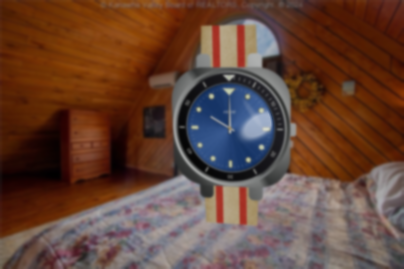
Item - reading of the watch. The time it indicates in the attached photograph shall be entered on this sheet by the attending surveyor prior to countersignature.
10:00
